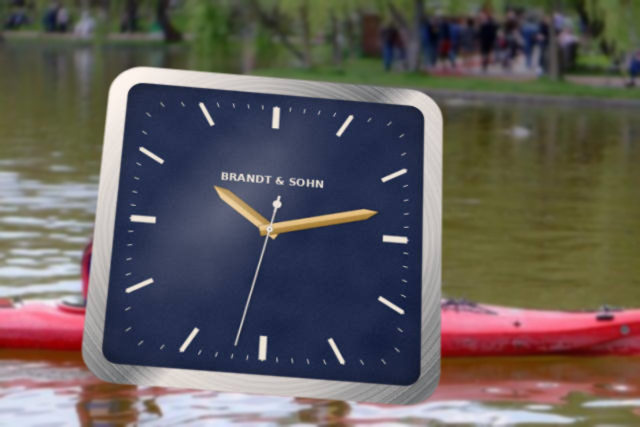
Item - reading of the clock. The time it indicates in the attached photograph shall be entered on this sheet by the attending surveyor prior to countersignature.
10:12:32
